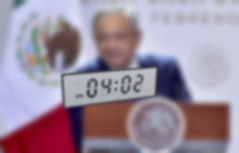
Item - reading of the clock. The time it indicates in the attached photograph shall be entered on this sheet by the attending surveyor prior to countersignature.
4:02
